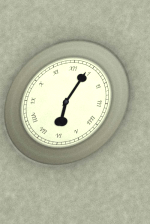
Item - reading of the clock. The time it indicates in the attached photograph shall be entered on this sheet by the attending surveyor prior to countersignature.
6:04
